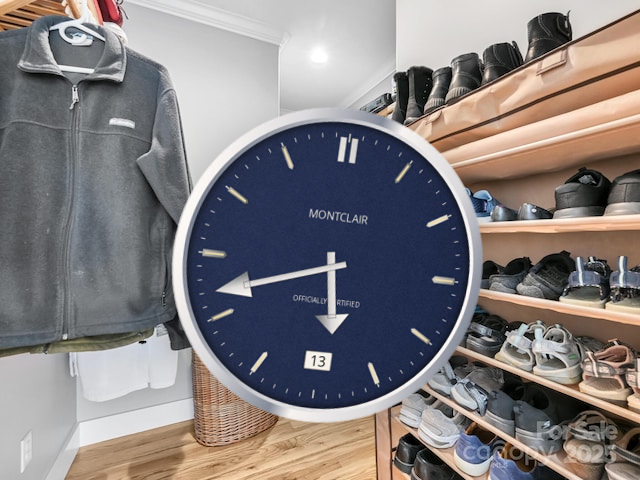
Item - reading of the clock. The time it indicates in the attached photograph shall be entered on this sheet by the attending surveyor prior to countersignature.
5:42
